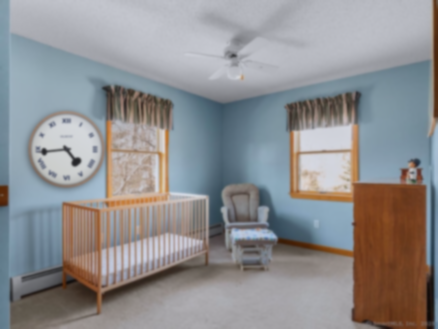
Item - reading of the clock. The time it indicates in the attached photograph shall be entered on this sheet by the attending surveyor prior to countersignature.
4:44
